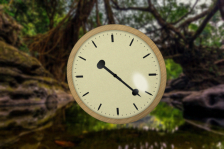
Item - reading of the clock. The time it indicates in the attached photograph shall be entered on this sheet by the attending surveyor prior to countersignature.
10:22
